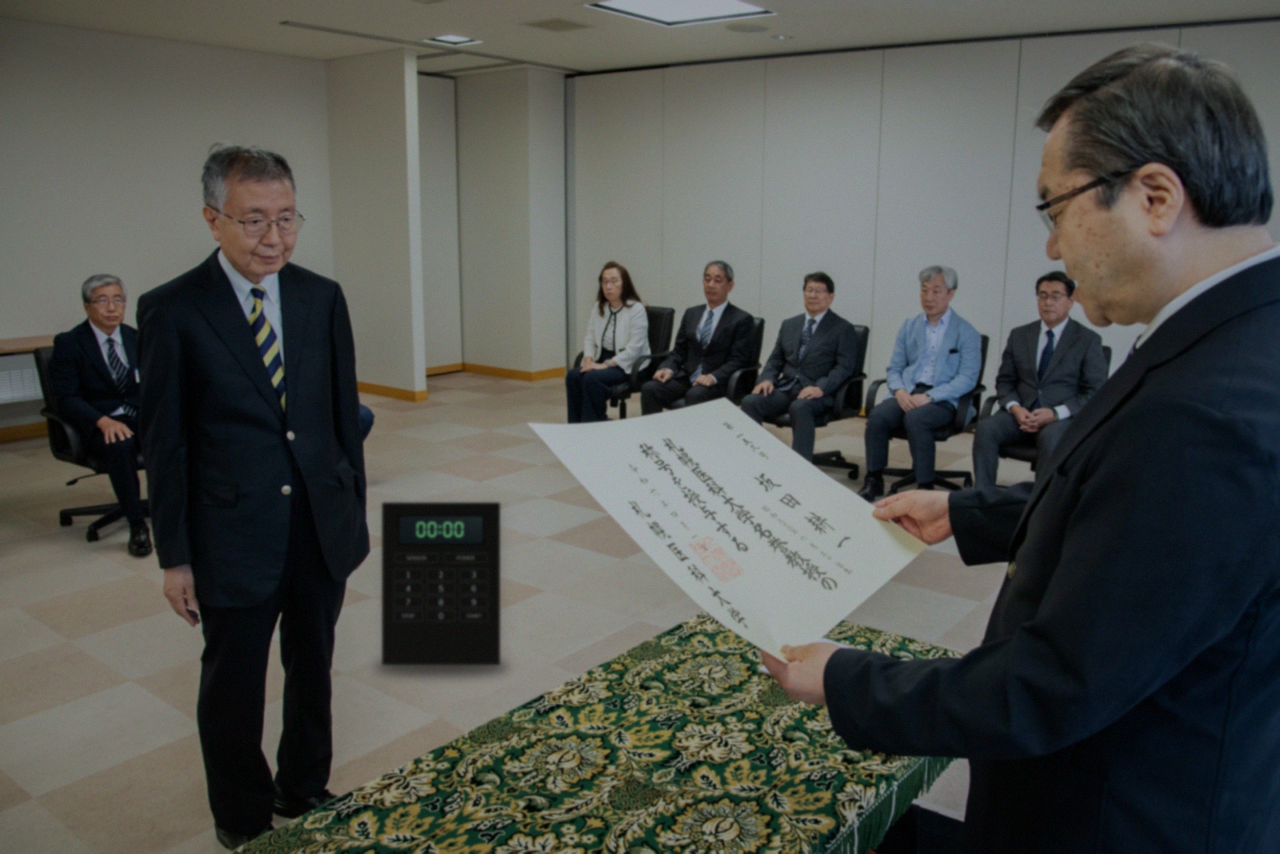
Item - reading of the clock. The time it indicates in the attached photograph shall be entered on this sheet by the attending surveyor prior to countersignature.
0:00
